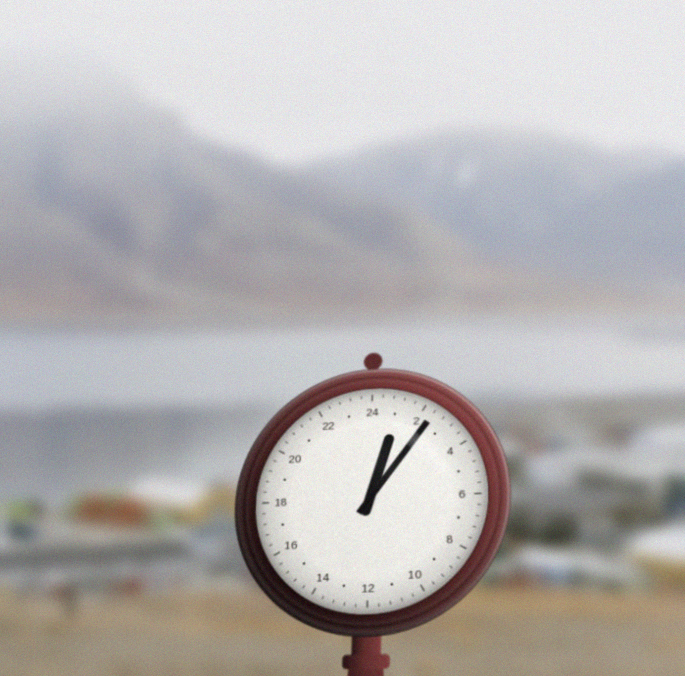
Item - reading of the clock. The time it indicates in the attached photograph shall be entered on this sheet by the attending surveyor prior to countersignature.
1:06
